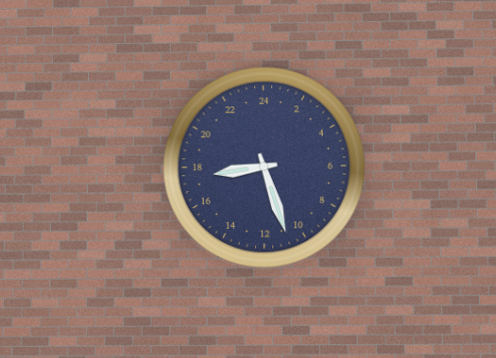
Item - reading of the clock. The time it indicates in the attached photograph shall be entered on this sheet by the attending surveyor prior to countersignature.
17:27
